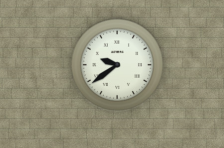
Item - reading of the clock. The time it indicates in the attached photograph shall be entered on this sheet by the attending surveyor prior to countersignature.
9:39
